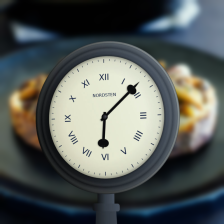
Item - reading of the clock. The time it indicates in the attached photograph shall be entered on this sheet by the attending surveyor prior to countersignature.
6:08
